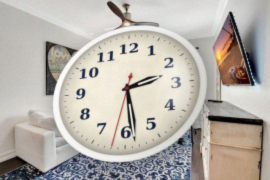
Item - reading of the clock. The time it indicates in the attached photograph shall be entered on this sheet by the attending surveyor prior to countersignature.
2:28:32
